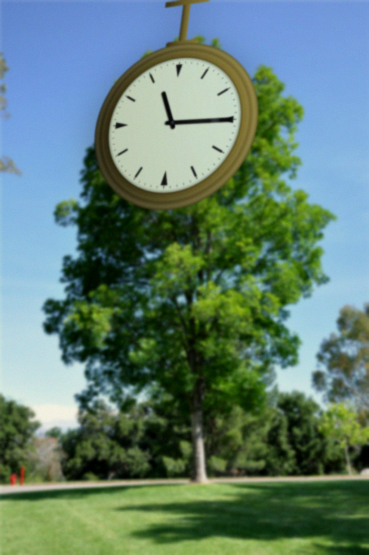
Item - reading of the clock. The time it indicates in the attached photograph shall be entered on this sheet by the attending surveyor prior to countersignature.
11:15
